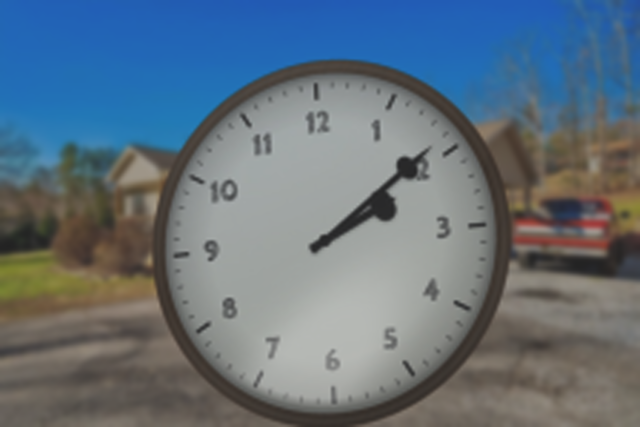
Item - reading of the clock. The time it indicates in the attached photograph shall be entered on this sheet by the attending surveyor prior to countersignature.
2:09
